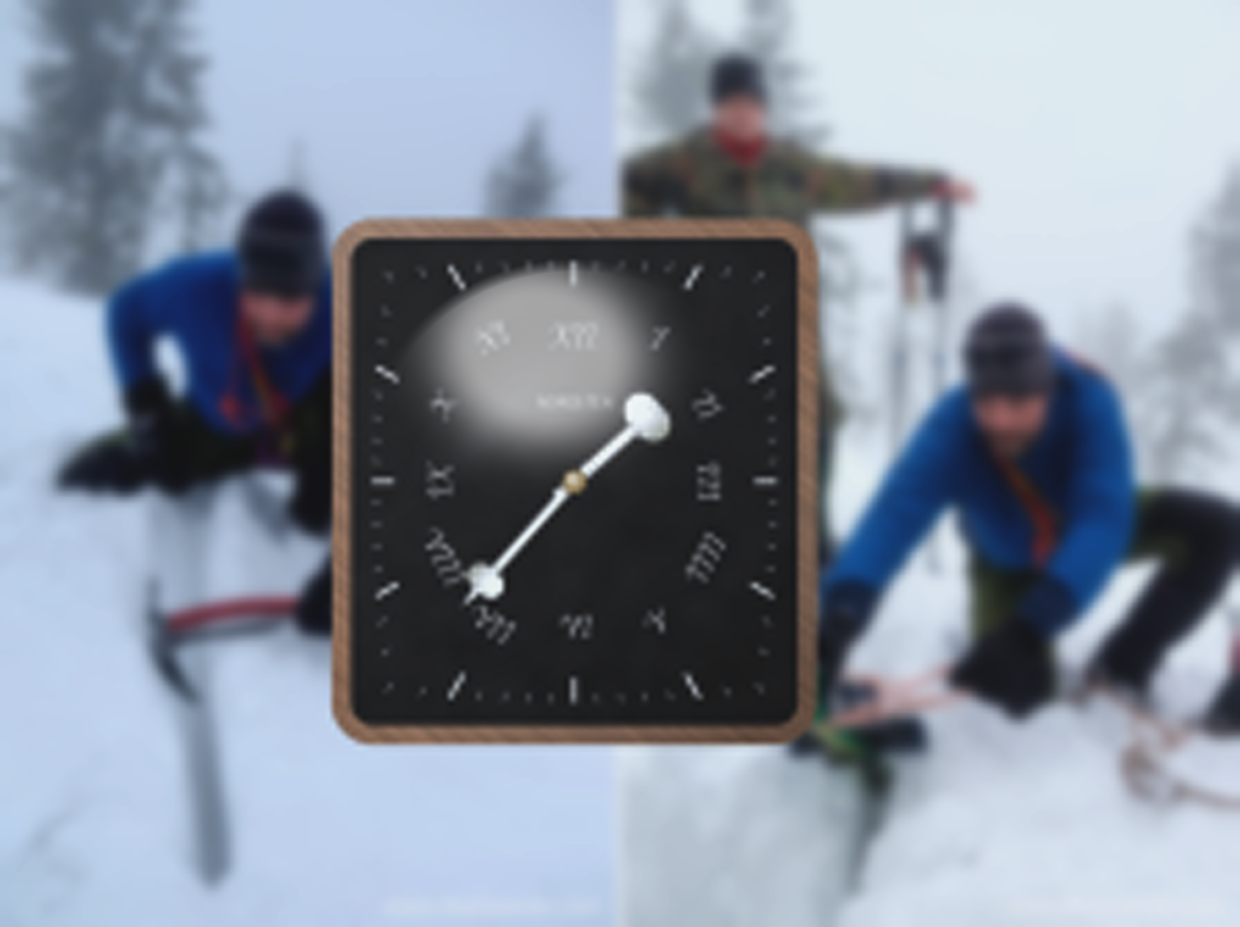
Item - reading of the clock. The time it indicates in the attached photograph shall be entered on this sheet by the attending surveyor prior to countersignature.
1:37
